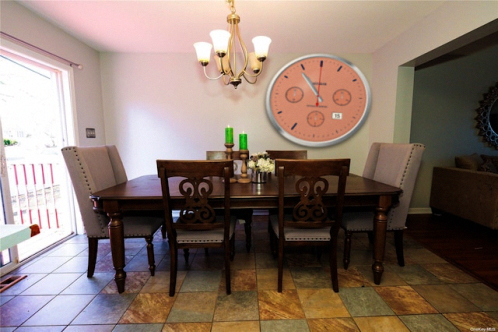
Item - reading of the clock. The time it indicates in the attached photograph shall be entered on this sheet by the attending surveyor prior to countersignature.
10:54
